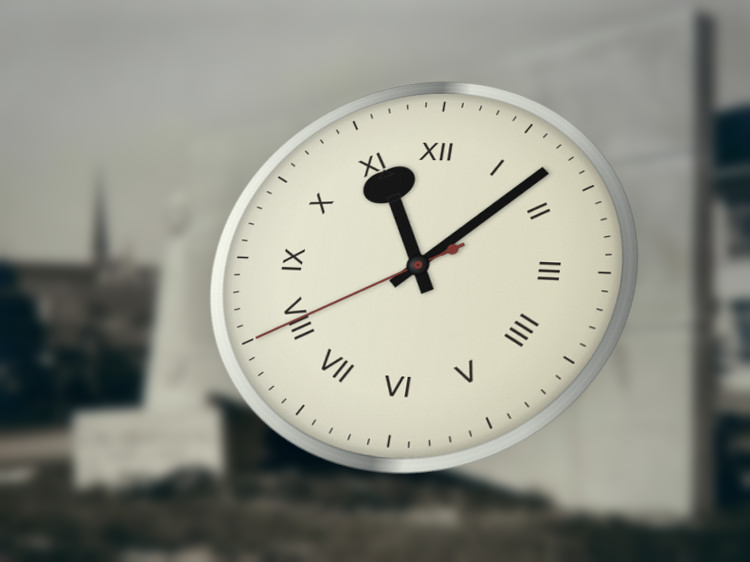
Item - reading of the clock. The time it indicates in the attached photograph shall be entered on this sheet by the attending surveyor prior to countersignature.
11:07:40
